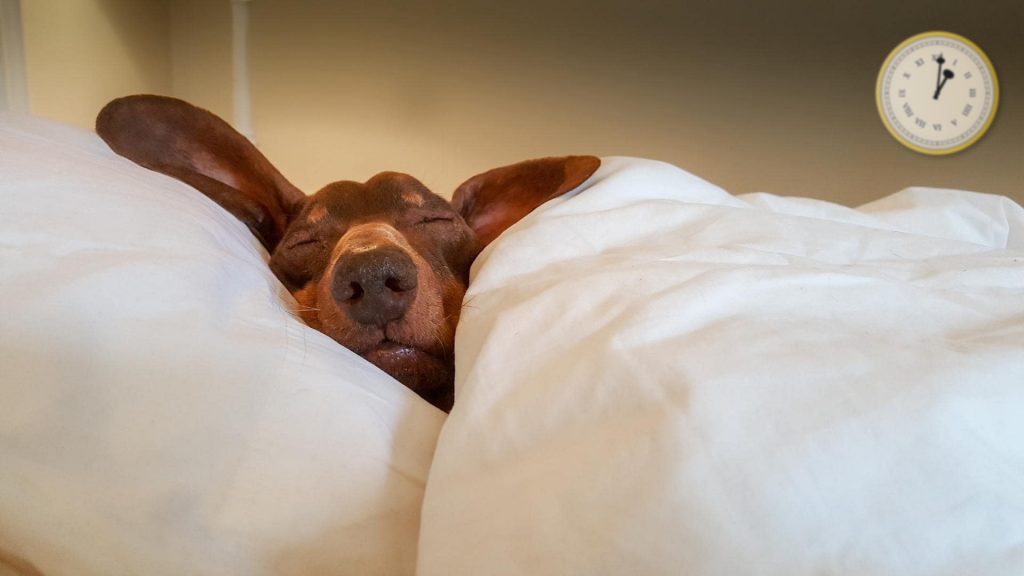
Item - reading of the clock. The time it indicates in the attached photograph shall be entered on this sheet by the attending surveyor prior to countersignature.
1:01
